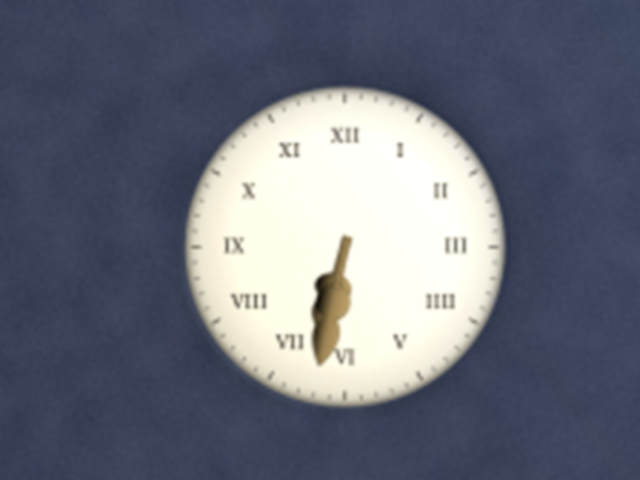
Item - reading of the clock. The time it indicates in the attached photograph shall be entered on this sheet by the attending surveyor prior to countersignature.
6:32
